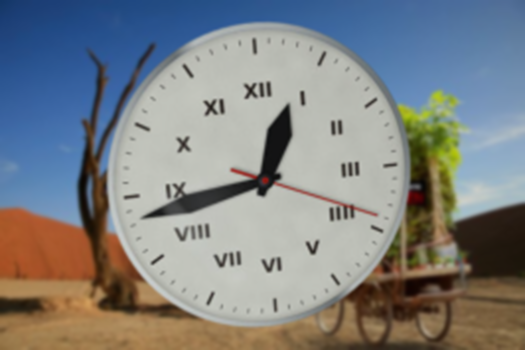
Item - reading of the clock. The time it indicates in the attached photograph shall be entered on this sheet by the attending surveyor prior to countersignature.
12:43:19
